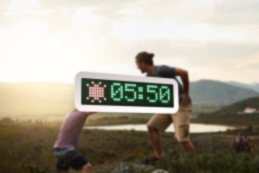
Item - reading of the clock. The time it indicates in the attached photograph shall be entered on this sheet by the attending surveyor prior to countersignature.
5:50
